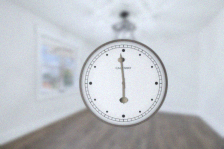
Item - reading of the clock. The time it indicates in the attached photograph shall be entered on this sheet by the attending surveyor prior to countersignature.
5:59
